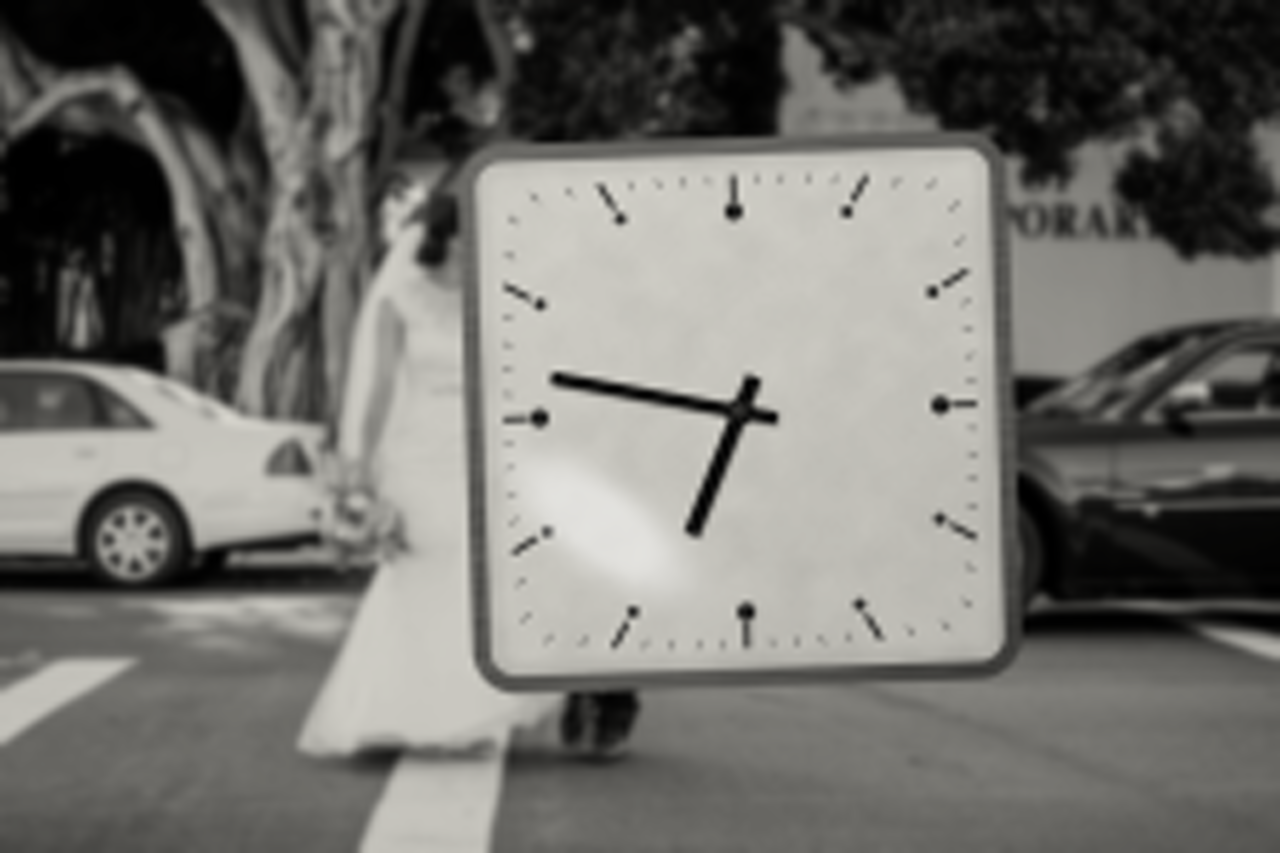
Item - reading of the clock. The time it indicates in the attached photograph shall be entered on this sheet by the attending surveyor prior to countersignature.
6:47
